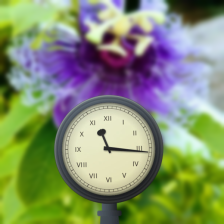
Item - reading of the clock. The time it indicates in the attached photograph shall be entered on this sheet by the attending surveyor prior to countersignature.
11:16
